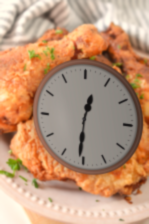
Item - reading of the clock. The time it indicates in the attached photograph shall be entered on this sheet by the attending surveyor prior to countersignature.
12:31
